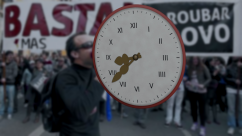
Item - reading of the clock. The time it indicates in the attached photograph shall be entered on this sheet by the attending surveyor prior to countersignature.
8:38
